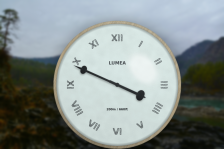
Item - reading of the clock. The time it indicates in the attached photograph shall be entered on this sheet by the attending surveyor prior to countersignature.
3:49
